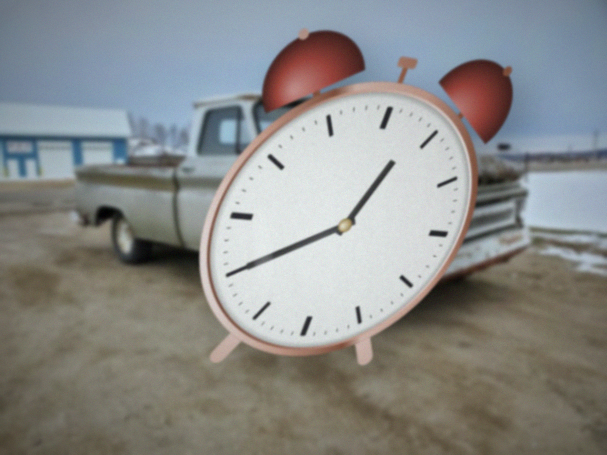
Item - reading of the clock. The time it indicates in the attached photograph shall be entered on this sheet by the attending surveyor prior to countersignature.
12:40
